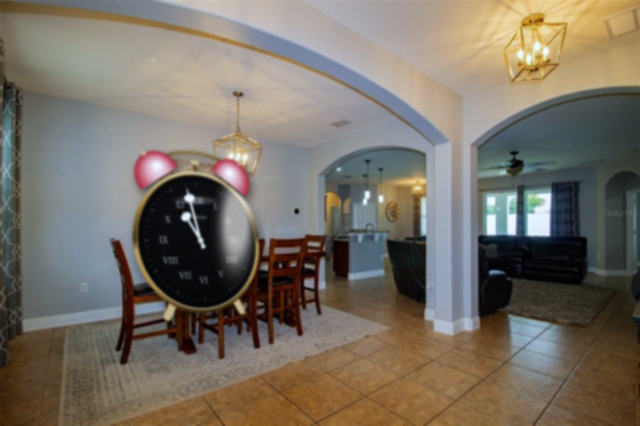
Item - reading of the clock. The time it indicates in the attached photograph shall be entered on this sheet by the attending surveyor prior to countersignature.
10:58
